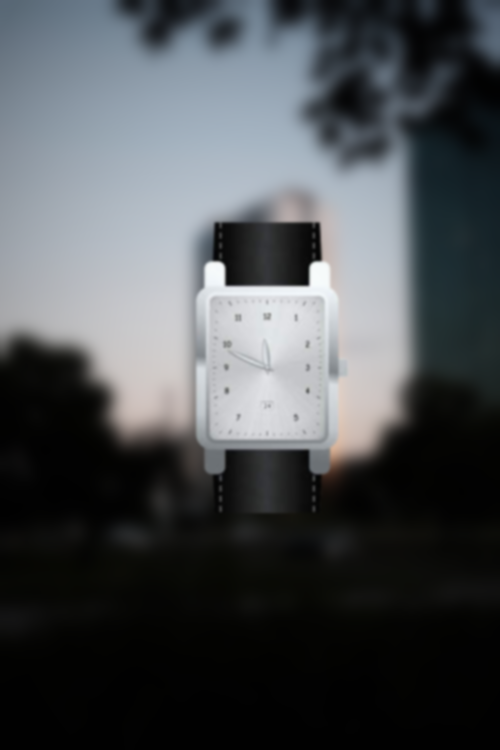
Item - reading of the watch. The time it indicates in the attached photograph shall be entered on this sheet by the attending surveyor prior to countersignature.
11:49
